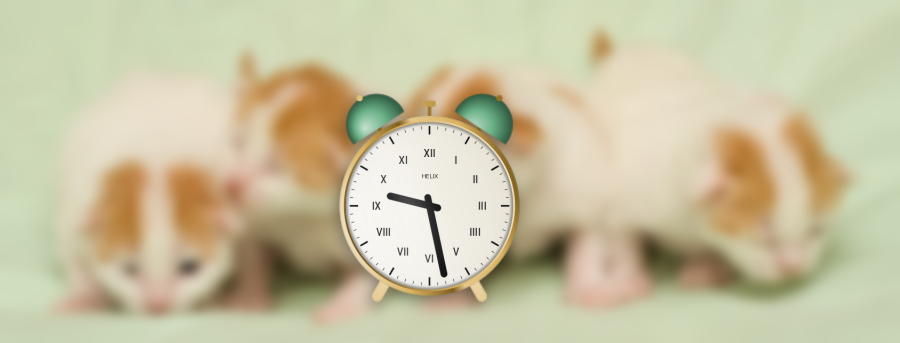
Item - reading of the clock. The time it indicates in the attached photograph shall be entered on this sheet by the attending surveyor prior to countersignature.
9:28
